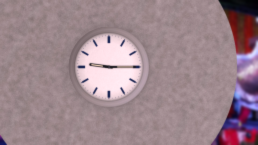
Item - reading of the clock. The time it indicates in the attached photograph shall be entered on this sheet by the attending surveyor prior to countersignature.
9:15
